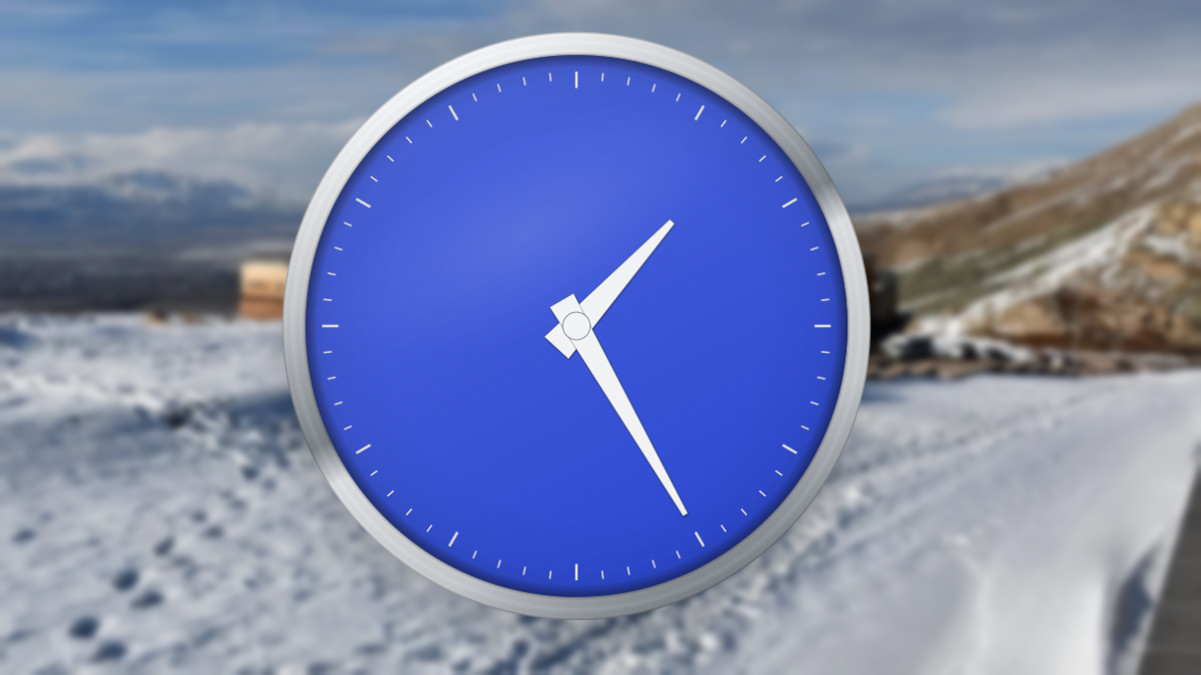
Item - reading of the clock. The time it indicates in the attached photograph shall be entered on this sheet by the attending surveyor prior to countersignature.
1:25
